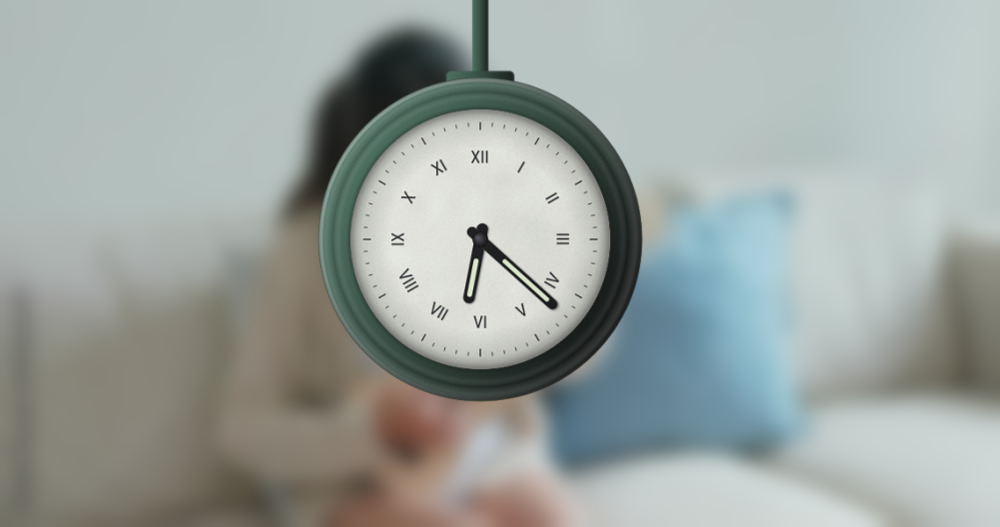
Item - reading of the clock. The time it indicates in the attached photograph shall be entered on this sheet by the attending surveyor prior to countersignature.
6:22
